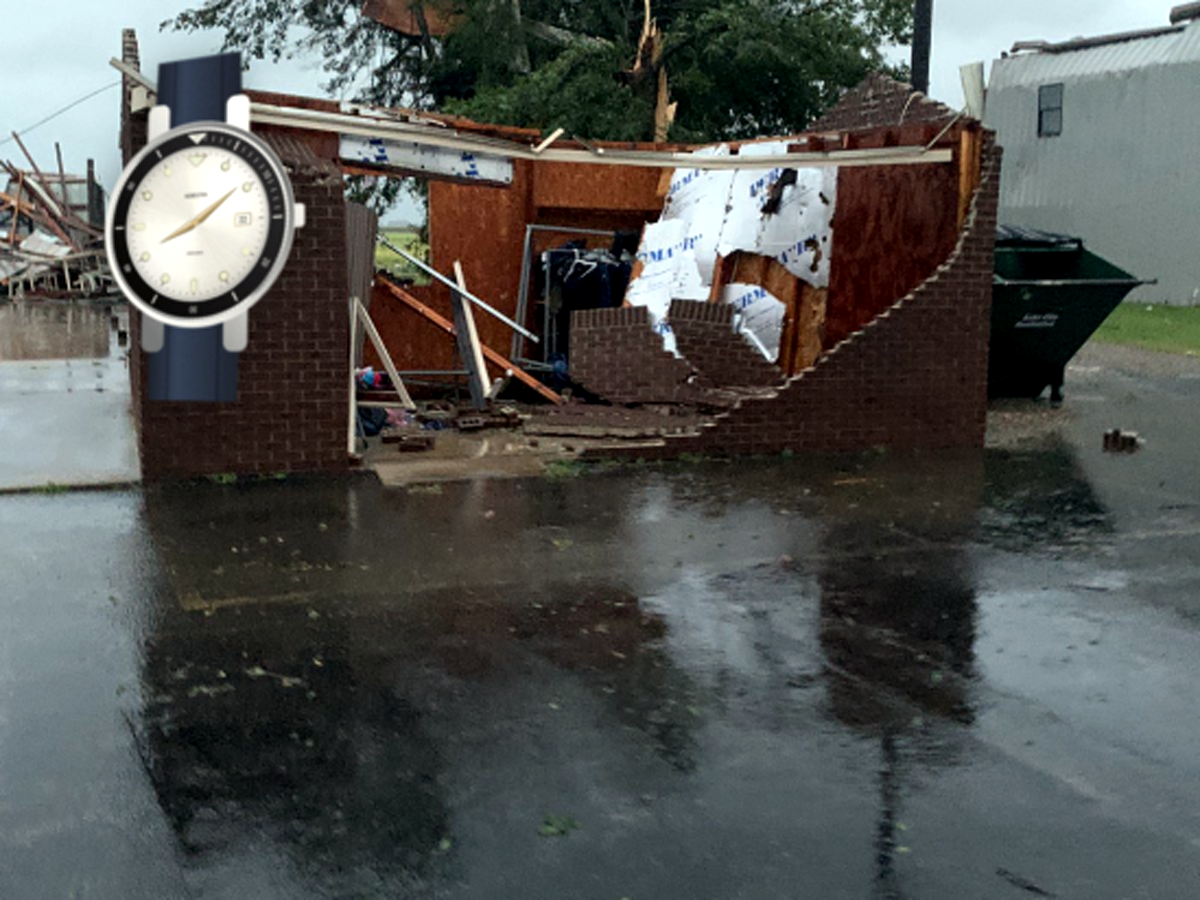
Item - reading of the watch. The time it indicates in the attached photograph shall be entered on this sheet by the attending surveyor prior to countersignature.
8:09
